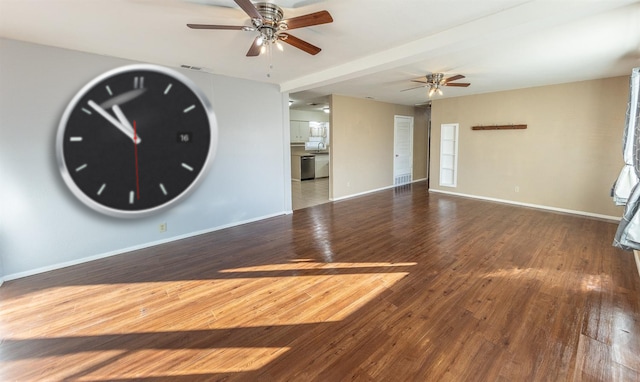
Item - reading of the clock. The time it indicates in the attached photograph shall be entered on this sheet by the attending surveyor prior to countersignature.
10:51:29
